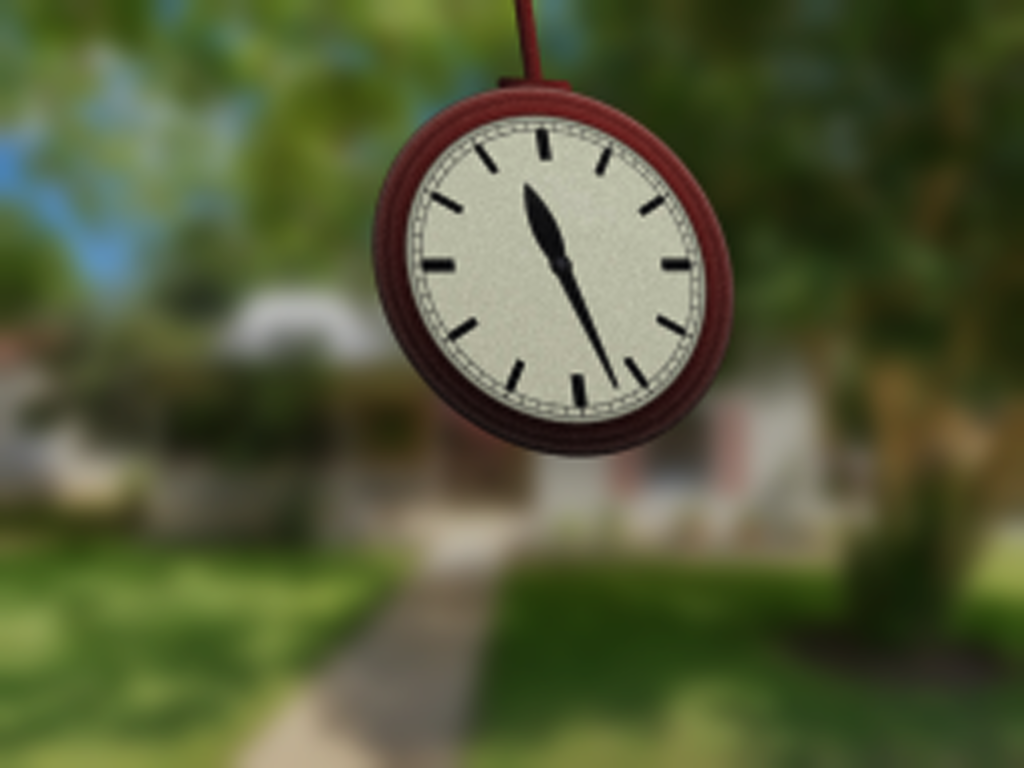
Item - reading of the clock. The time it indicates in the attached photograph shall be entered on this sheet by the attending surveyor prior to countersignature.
11:27
